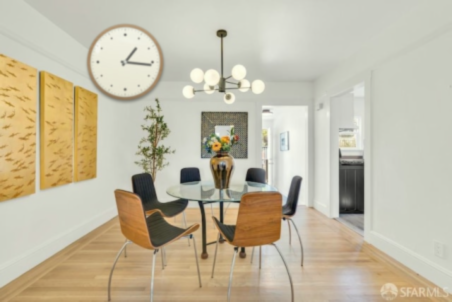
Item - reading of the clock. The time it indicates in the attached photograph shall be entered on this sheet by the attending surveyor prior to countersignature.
1:16
